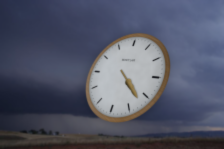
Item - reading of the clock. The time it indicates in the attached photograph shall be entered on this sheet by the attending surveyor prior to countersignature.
4:22
